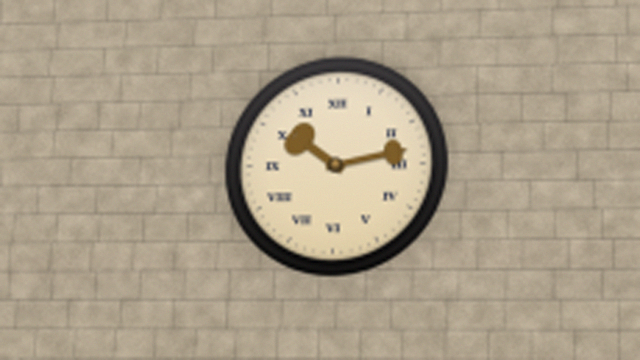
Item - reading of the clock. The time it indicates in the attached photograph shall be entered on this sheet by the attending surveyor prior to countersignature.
10:13
